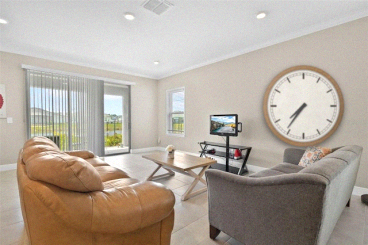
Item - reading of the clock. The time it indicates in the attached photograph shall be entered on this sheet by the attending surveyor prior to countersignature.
7:36
